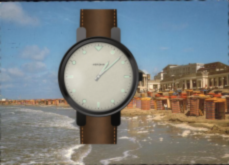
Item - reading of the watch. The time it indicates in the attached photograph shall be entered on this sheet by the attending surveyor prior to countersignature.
1:08
